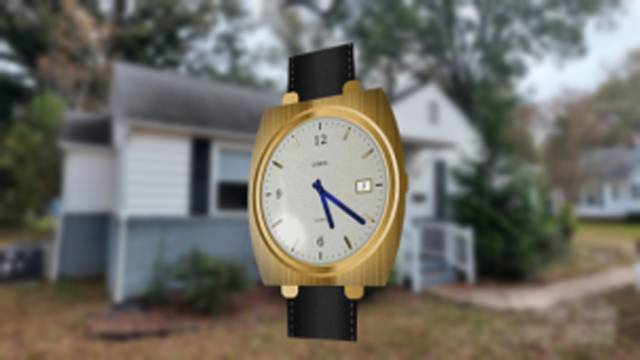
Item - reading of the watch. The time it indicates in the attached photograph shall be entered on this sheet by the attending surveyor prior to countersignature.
5:21
